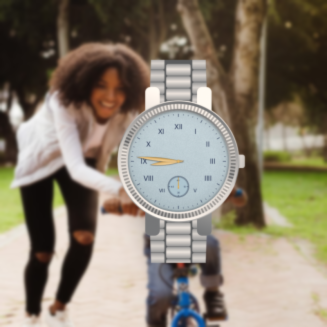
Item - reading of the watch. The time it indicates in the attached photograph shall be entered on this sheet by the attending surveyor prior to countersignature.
8:46
